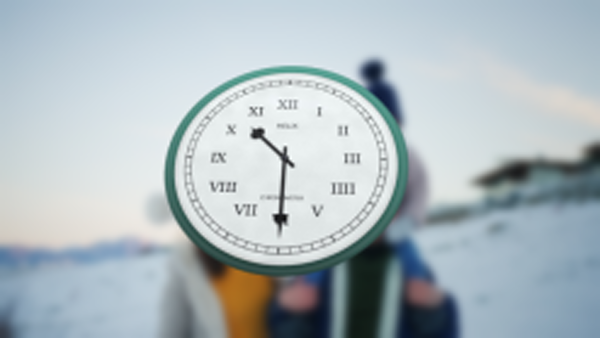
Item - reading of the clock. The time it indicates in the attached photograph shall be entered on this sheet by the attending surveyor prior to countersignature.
10:30
